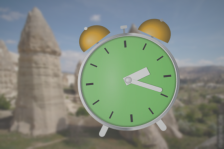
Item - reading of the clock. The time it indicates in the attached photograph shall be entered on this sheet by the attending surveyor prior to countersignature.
2:19
